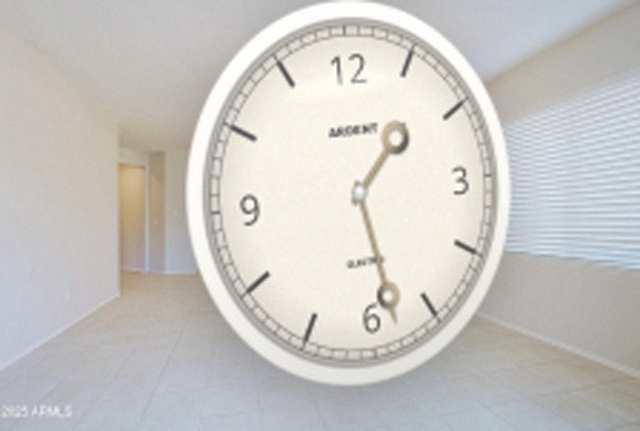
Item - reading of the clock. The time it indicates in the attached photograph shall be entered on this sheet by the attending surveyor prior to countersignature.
1:28
